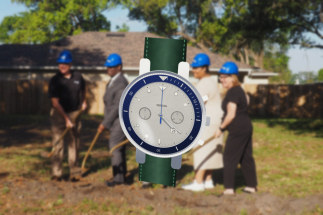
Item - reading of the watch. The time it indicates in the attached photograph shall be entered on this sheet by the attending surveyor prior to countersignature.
4:21
